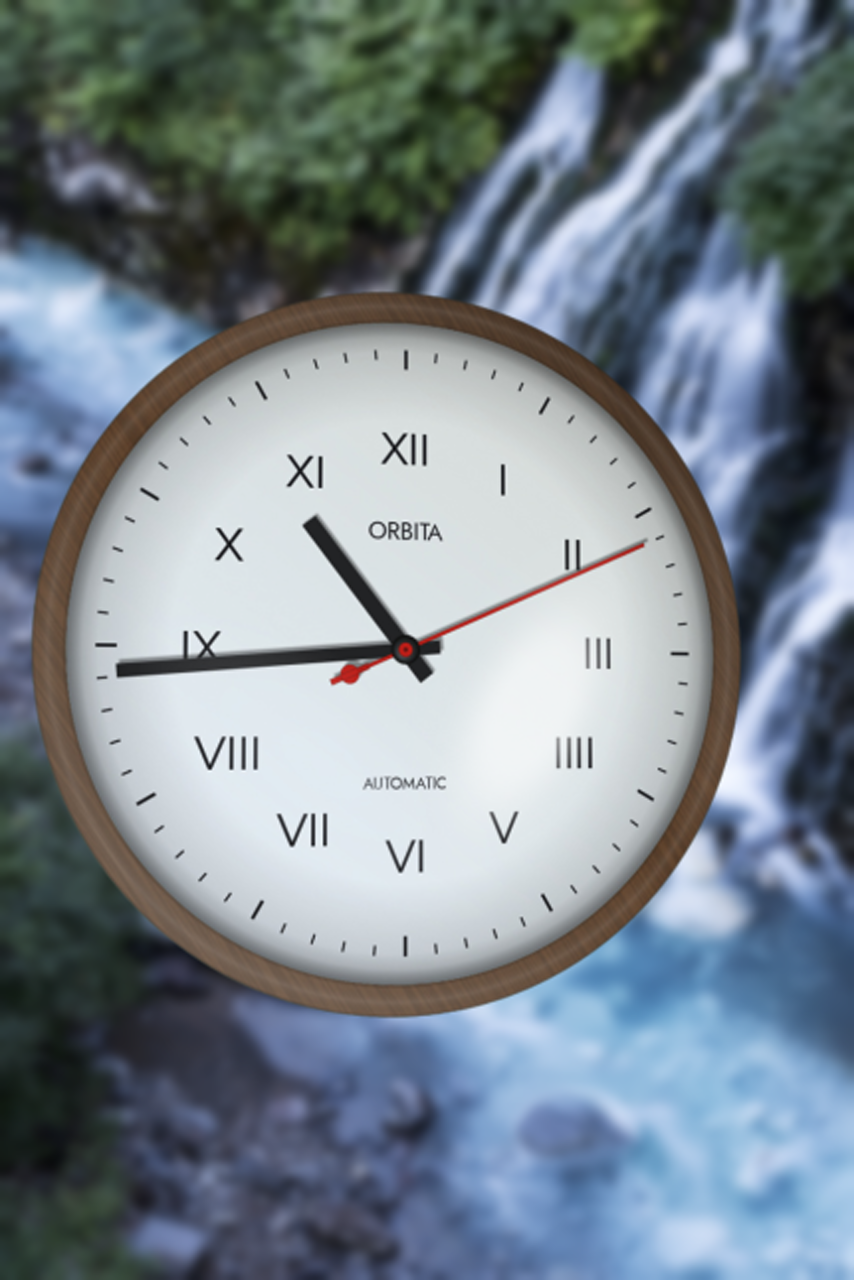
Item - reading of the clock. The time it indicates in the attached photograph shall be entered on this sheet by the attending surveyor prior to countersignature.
10:44:11
